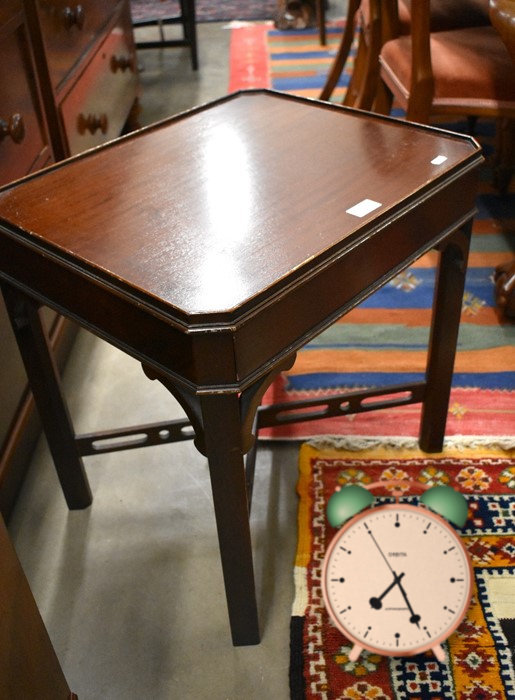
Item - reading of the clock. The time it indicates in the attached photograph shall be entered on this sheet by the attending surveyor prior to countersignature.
7:25:55
